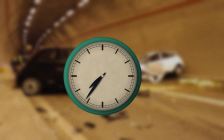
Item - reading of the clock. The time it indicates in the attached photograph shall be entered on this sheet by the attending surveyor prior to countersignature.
7:36
